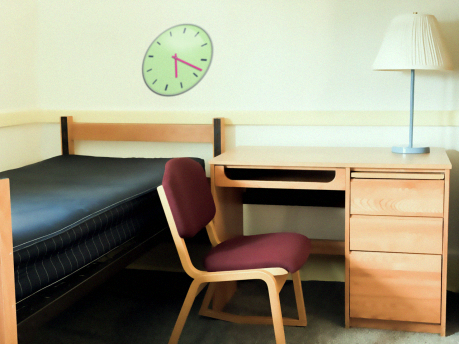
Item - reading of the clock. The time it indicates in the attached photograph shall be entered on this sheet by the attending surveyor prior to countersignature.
5:18
